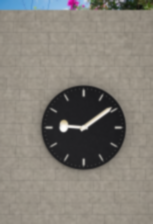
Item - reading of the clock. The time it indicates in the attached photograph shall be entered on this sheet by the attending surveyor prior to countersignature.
9:09
